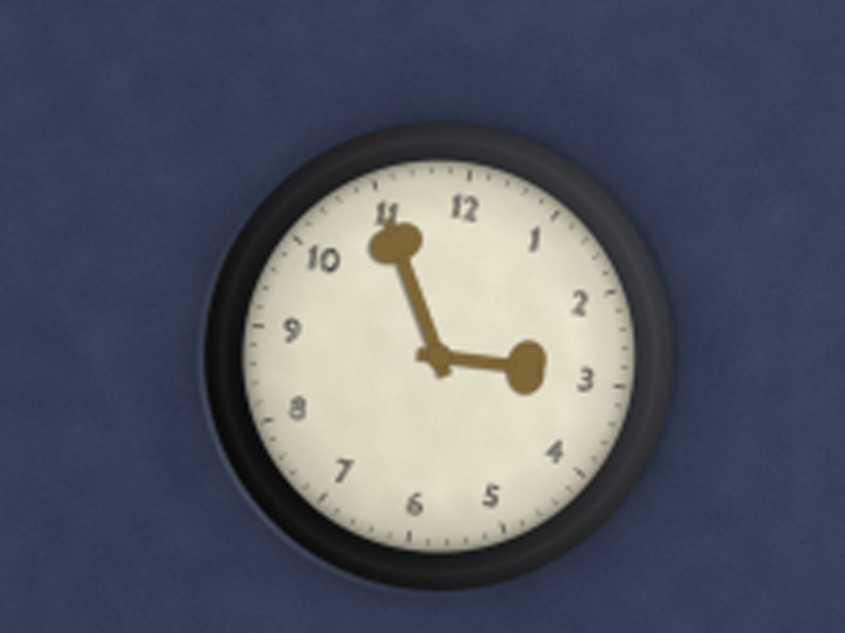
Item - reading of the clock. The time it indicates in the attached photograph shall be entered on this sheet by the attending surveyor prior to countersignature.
2:55
